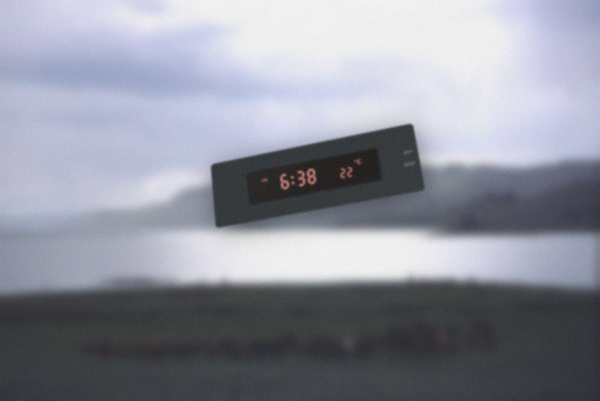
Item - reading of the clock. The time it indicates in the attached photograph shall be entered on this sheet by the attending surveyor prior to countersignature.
6:38
